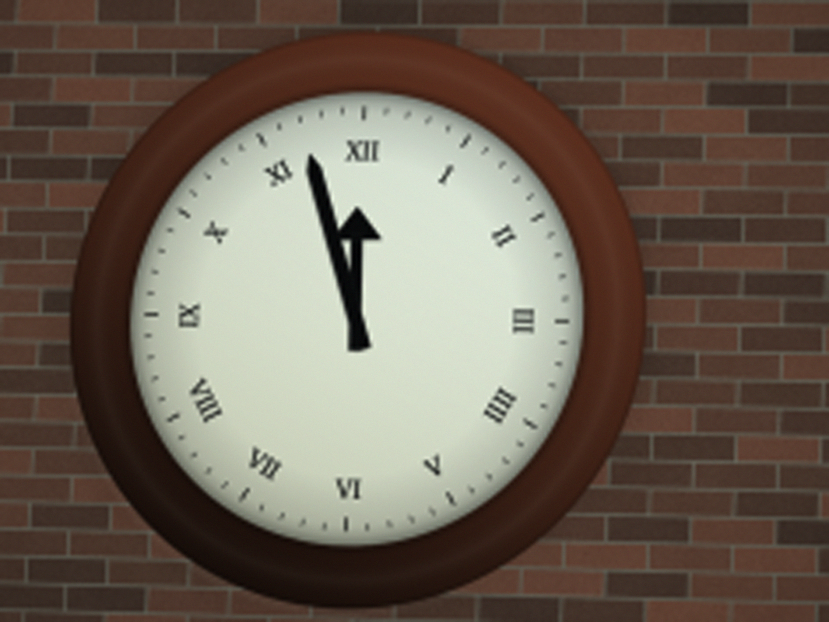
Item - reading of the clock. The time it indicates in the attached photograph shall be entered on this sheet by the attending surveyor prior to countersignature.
11:57
